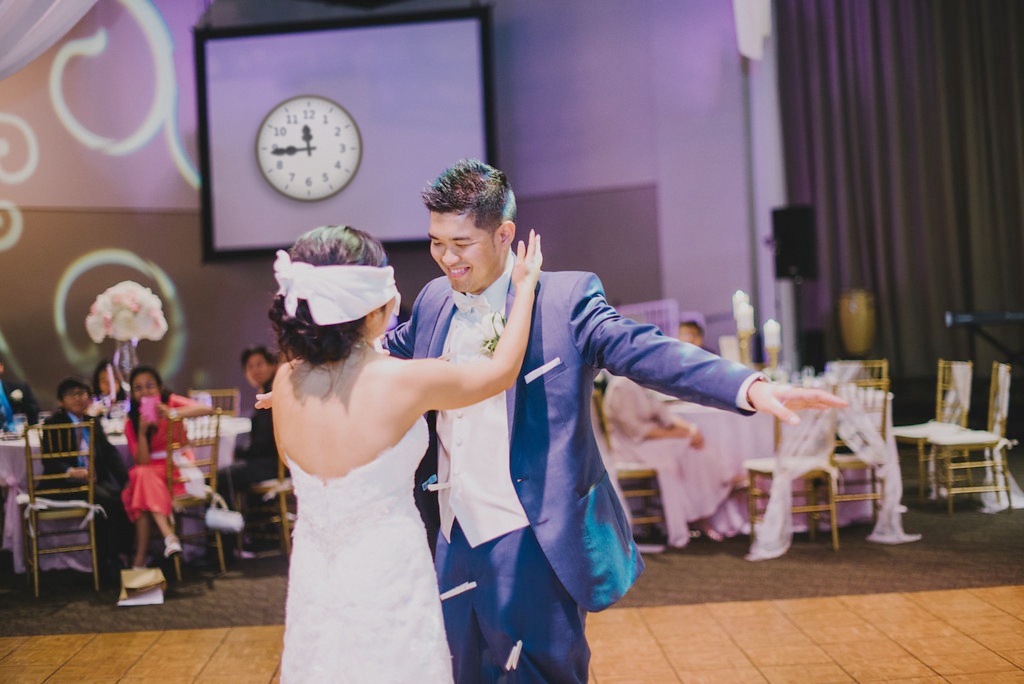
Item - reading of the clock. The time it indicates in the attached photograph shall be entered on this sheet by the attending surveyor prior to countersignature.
11:44
